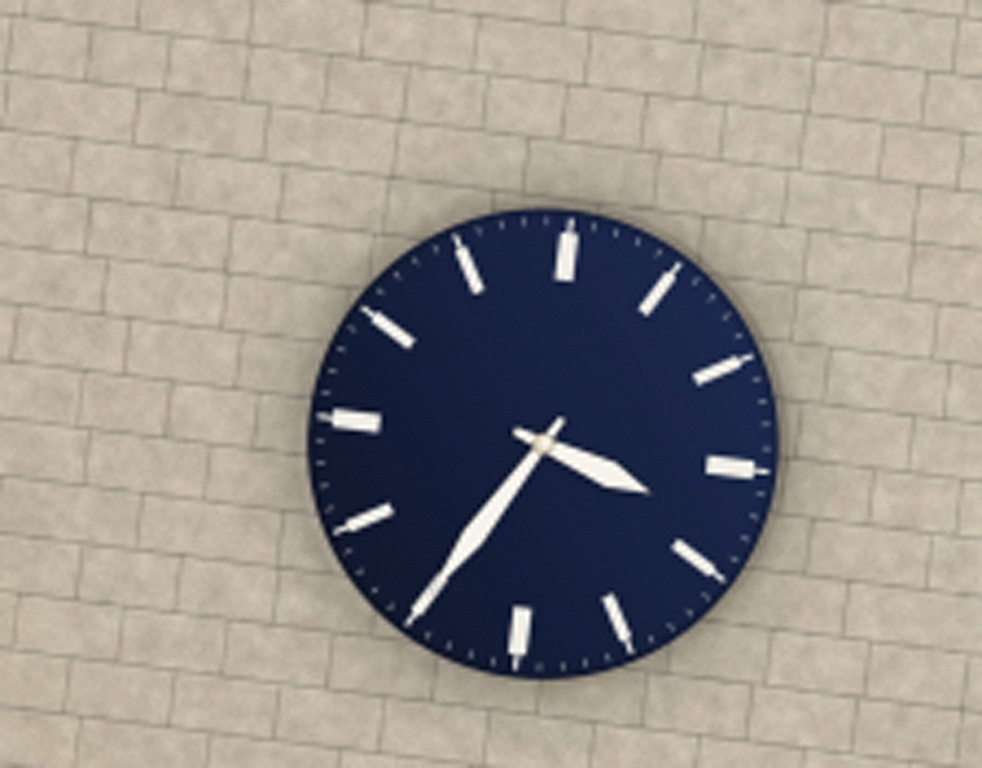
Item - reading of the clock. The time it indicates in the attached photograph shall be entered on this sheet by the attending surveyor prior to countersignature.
3:35
